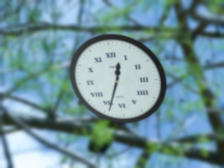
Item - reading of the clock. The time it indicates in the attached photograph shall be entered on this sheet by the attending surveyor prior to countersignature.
12:34
